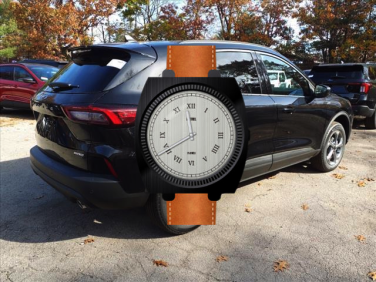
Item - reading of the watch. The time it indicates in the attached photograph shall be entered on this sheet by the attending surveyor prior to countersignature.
11:40
